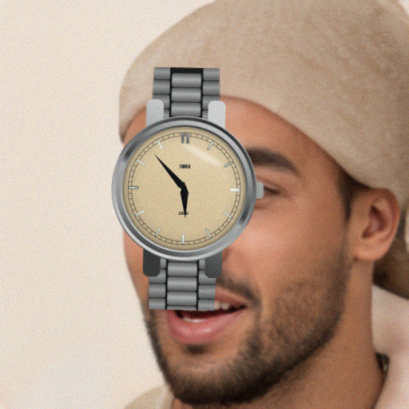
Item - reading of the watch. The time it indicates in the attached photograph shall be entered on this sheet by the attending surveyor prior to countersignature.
5:53
